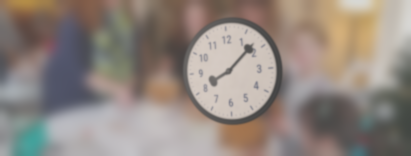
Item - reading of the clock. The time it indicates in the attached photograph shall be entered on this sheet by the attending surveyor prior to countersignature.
8:08
